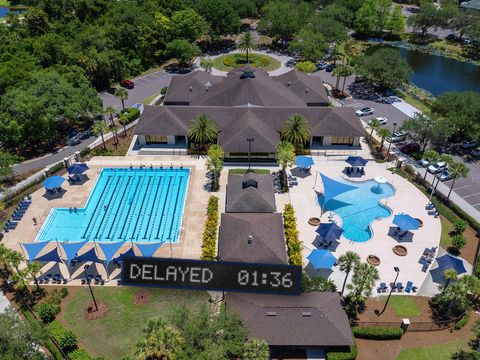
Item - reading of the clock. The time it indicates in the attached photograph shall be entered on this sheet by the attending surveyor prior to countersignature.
1:36
